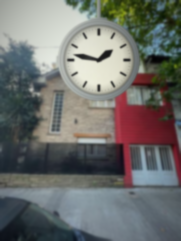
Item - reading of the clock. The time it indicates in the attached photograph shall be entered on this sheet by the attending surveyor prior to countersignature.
1:47
